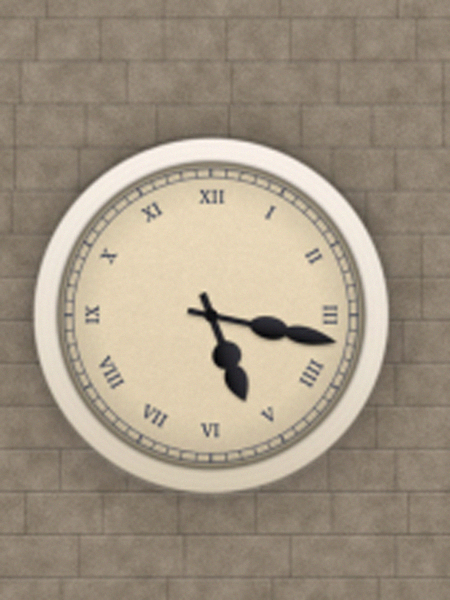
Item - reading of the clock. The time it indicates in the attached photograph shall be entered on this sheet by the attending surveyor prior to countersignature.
5:17
